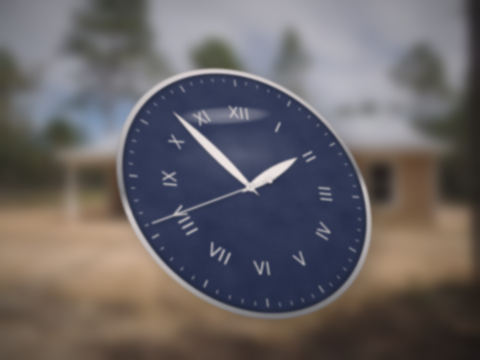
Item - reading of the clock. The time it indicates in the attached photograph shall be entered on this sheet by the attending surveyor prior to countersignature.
1:52:41
